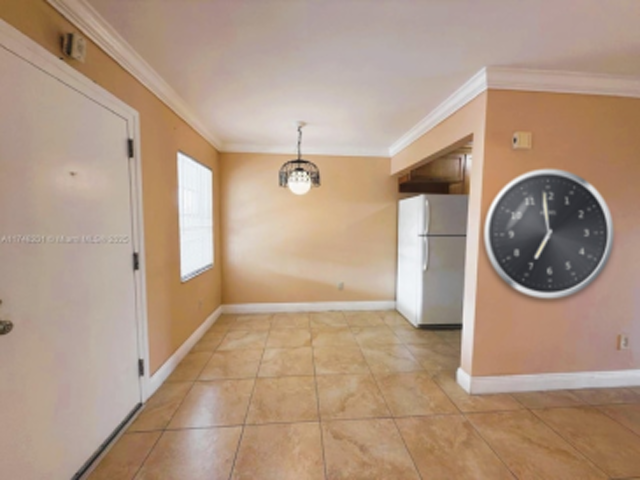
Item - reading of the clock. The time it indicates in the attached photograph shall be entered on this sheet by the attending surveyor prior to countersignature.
6:59
